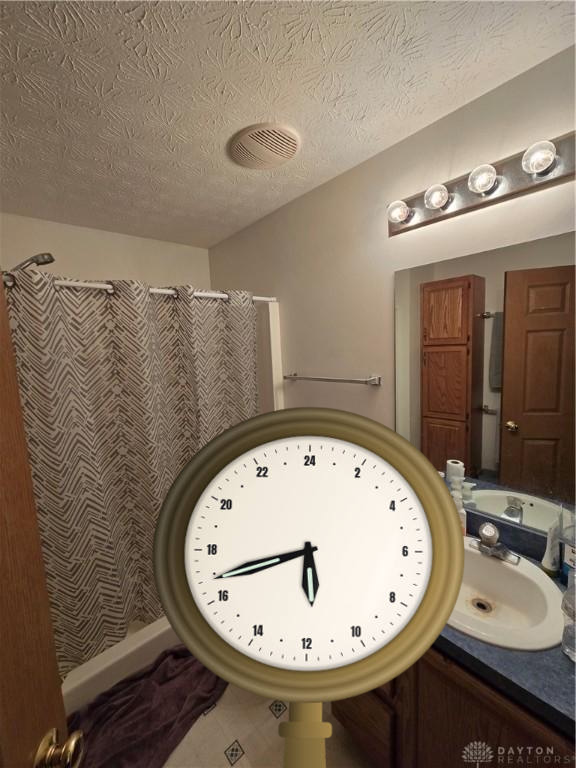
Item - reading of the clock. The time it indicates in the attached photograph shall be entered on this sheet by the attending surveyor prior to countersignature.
11:42
